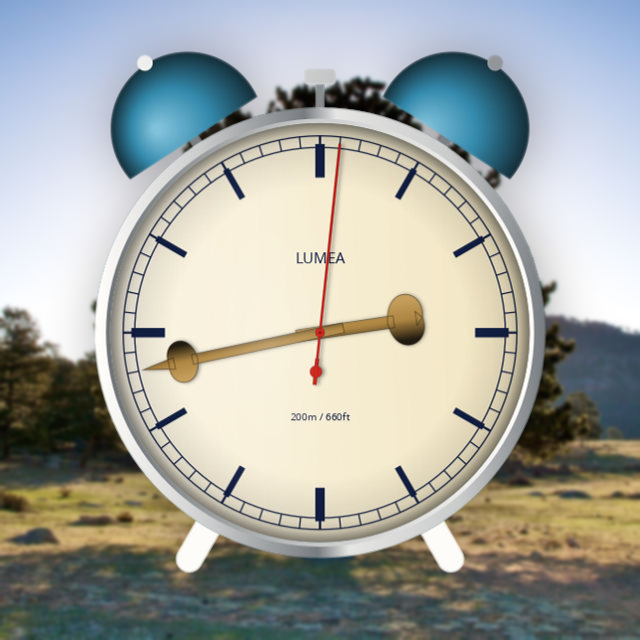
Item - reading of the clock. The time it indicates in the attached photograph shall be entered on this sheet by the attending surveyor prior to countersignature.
2:43:01
